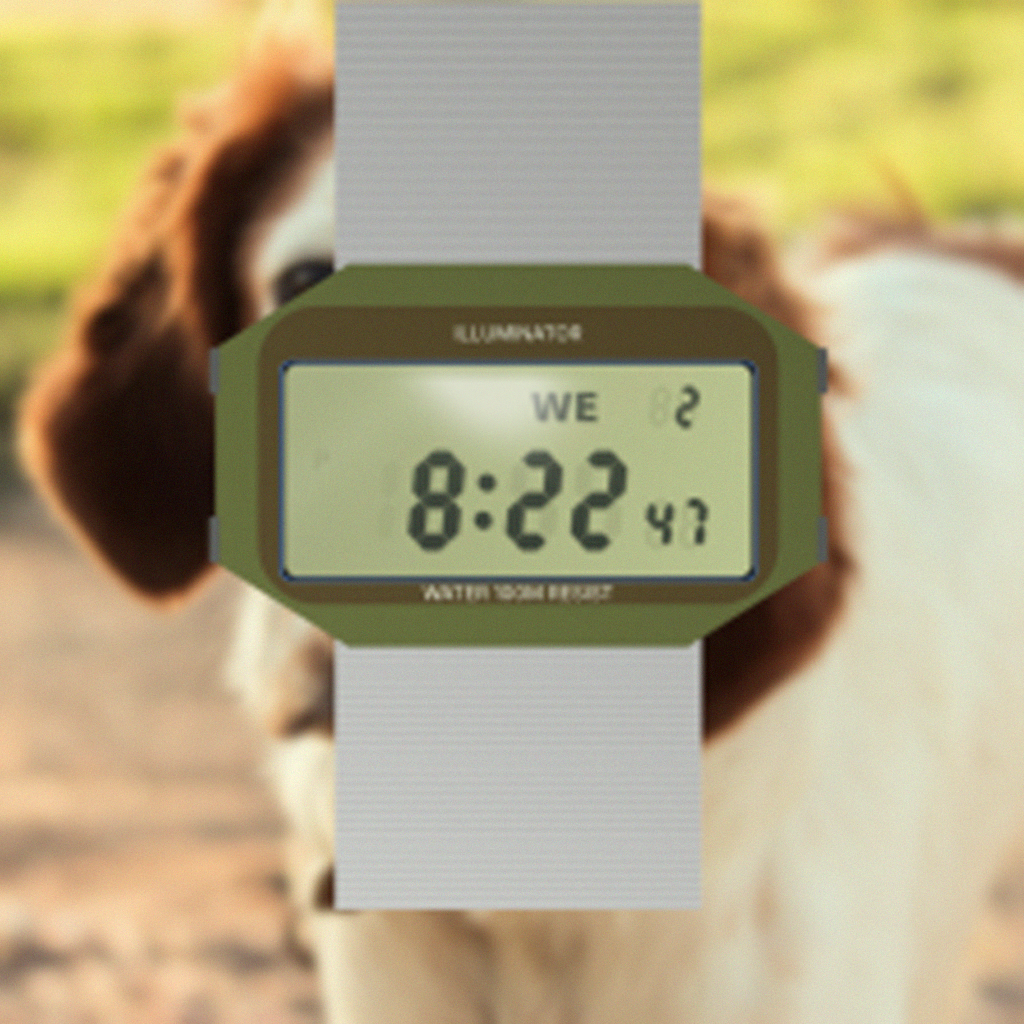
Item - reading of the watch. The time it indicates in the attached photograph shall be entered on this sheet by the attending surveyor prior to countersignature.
8:22:47
